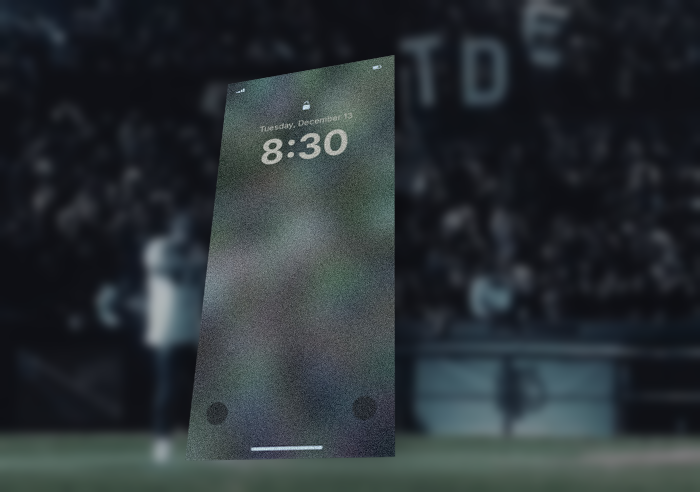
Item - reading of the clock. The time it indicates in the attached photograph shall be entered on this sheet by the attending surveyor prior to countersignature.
8:30
